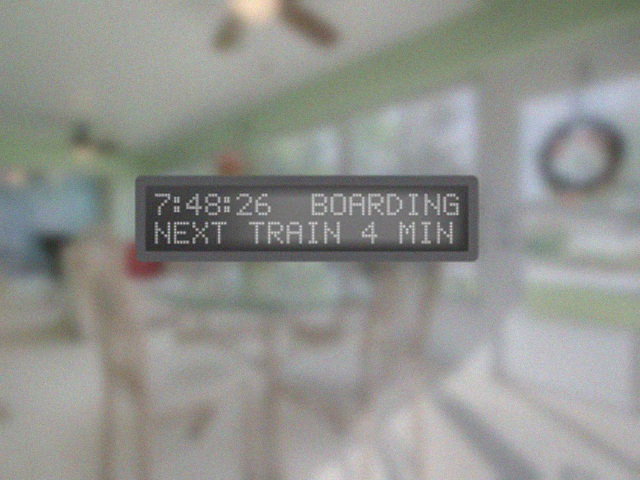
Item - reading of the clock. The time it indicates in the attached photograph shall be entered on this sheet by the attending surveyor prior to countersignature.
7:48:26
